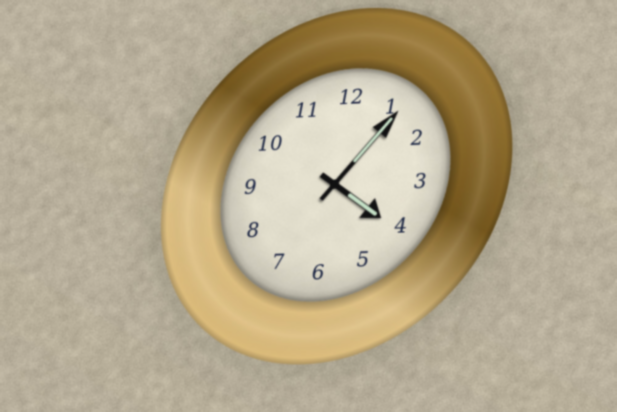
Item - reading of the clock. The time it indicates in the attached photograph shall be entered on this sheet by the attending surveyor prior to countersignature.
4:06
